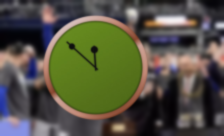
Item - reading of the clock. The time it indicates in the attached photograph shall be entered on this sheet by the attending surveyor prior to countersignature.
11:52
